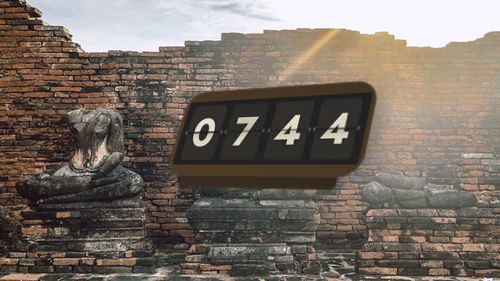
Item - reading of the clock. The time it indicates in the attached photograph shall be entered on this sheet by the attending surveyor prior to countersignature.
7:44
